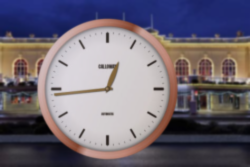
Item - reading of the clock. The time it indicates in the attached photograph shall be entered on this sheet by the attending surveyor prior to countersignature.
12:44
